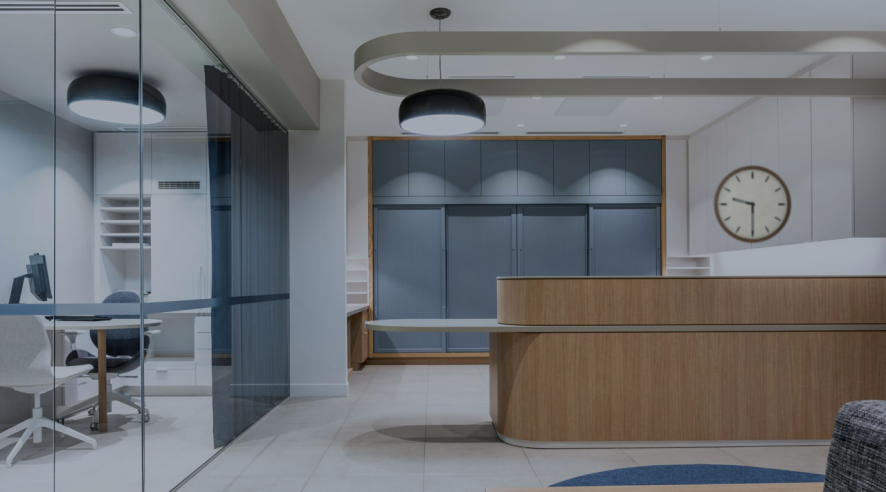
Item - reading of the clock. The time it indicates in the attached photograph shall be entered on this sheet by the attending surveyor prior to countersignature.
9:30
